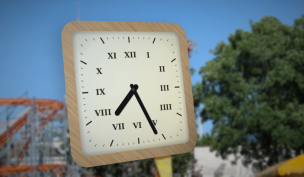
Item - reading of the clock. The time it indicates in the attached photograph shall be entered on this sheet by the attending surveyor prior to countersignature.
7:26
